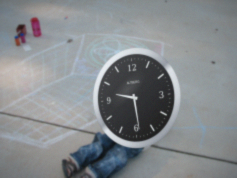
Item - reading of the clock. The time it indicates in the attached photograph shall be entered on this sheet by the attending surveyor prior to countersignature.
9:29
